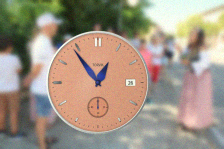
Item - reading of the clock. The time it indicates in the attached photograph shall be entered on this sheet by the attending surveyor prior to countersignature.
12:54
